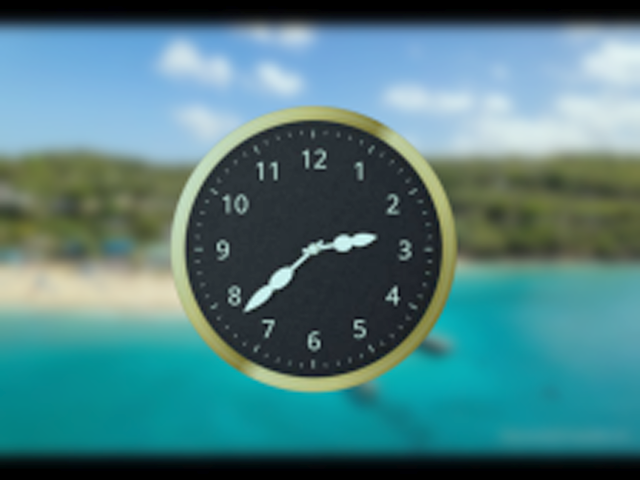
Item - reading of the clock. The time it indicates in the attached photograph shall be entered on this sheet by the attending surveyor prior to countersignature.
2:38
